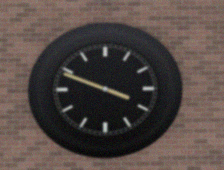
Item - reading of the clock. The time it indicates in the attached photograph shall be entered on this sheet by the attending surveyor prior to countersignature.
3:49
